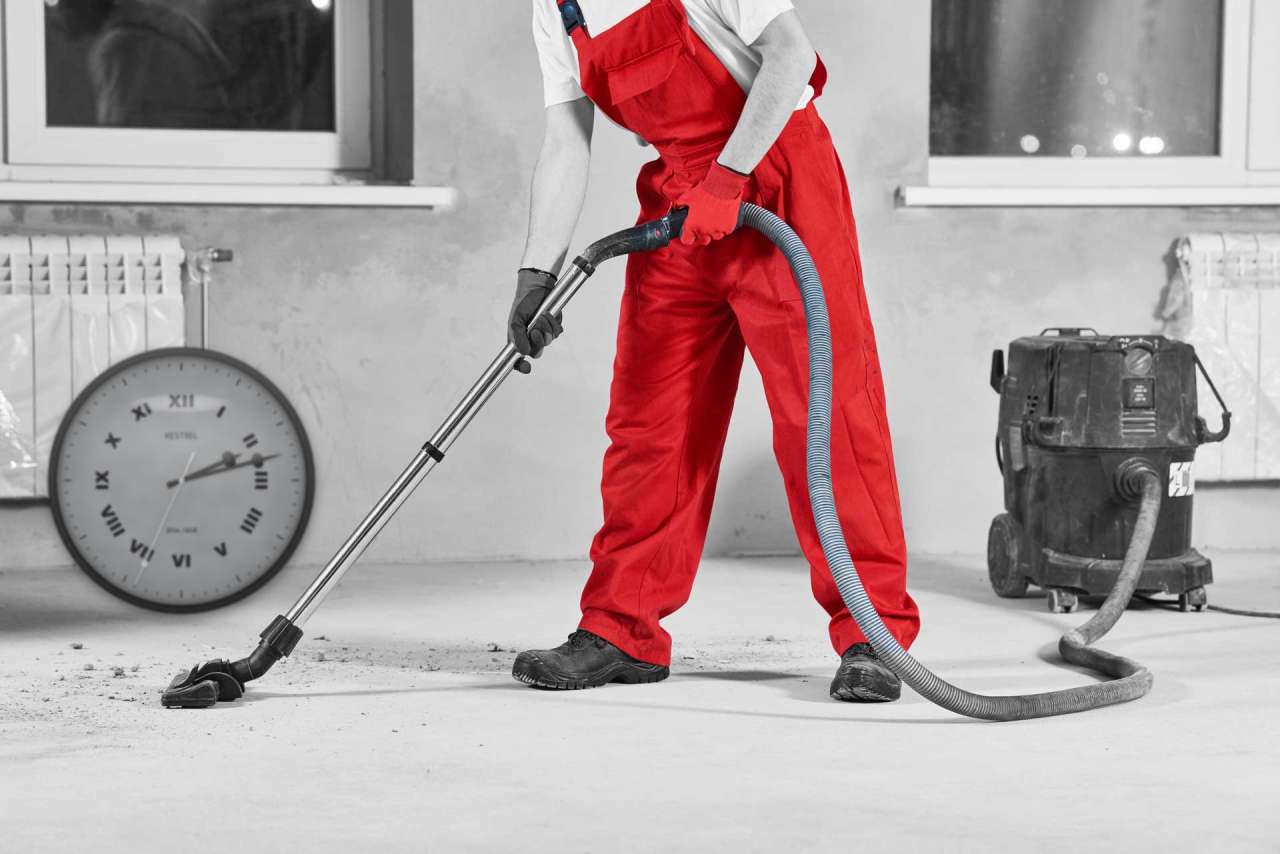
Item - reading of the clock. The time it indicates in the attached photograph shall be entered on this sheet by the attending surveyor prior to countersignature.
2:12:34
